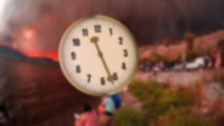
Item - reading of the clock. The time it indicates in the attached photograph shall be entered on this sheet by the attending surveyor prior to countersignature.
11:27
